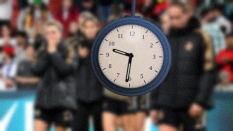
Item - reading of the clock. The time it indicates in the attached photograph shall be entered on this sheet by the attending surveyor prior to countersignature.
9:31
